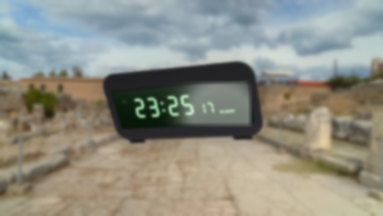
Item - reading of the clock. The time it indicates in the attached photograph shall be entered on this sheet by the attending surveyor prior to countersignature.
23:25
